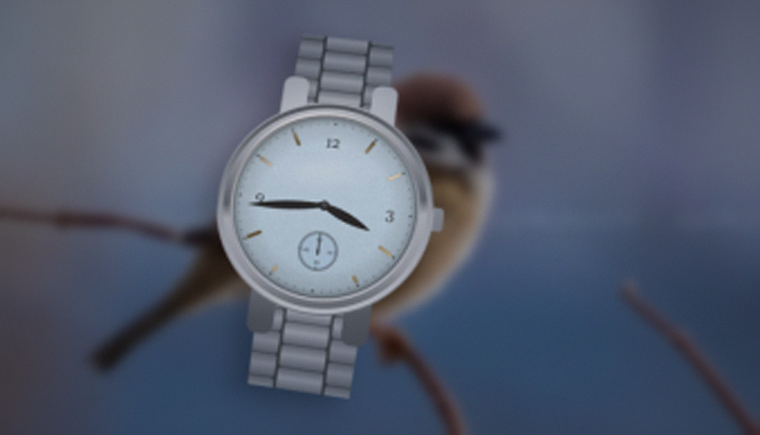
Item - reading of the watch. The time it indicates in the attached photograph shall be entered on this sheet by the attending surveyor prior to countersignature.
3:44
